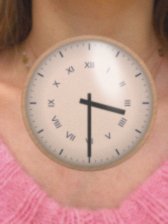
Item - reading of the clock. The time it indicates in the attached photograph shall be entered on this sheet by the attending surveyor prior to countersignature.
3:30
